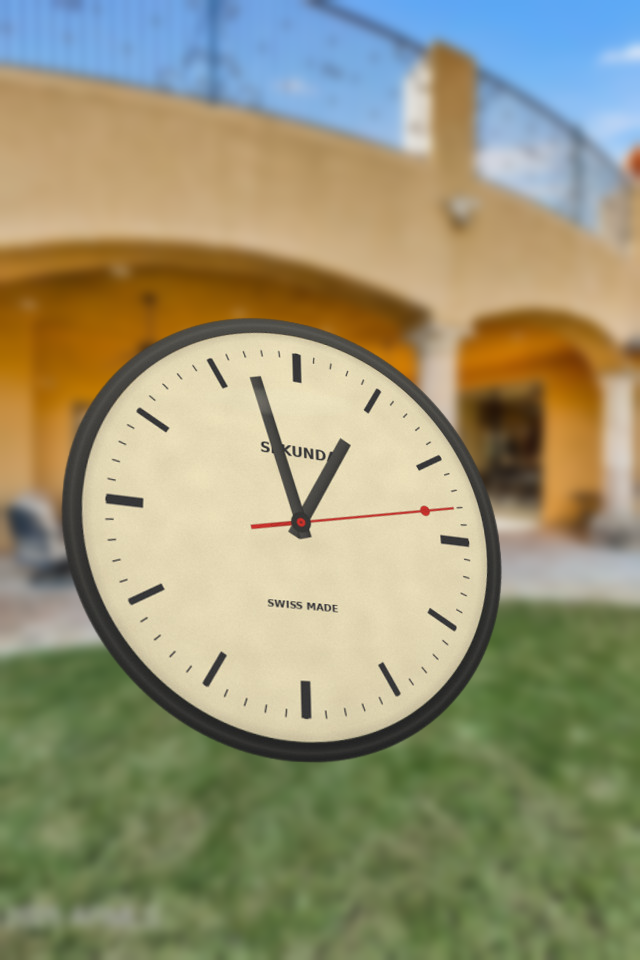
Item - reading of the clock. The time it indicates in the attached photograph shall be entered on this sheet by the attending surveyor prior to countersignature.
12:57:13
